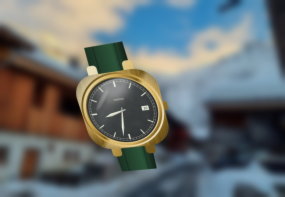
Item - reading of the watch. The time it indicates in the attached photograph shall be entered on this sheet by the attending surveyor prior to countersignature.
8:32
